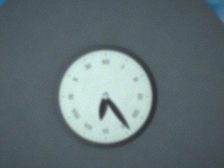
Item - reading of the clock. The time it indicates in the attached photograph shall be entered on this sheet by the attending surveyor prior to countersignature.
6:24
